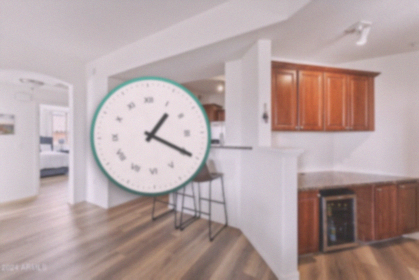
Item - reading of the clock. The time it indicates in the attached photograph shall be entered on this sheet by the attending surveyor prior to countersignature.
1:20
